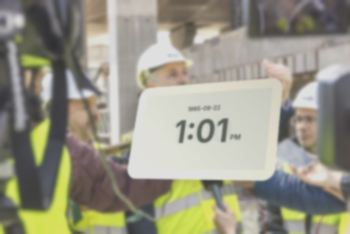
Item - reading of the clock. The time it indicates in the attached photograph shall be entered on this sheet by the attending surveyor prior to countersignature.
1:01
